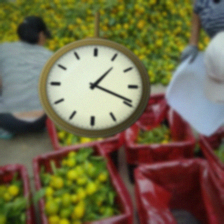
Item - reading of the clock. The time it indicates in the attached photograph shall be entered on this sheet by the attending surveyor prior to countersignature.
1:19
